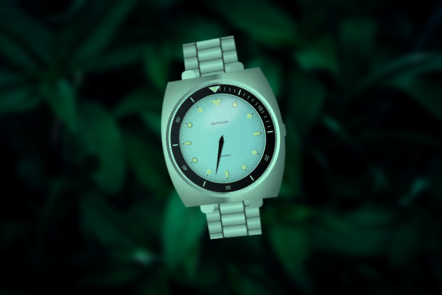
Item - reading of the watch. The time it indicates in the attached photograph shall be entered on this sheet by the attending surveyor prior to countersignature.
6:33
